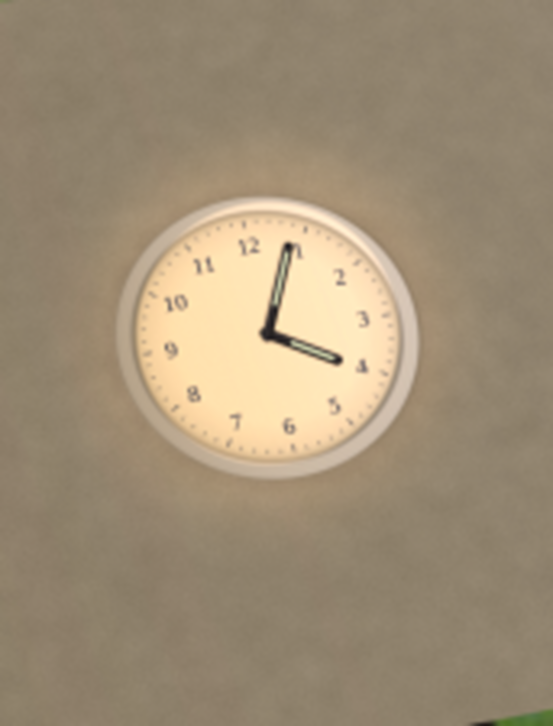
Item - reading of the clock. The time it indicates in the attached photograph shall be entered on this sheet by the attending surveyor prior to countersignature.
4:04
